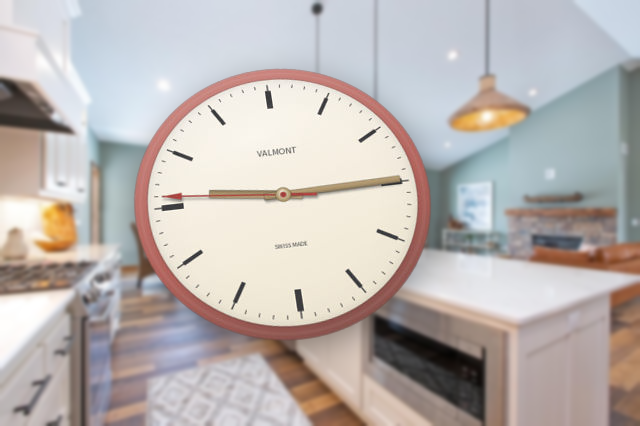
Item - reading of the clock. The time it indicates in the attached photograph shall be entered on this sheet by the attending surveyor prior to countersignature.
9:14:46
